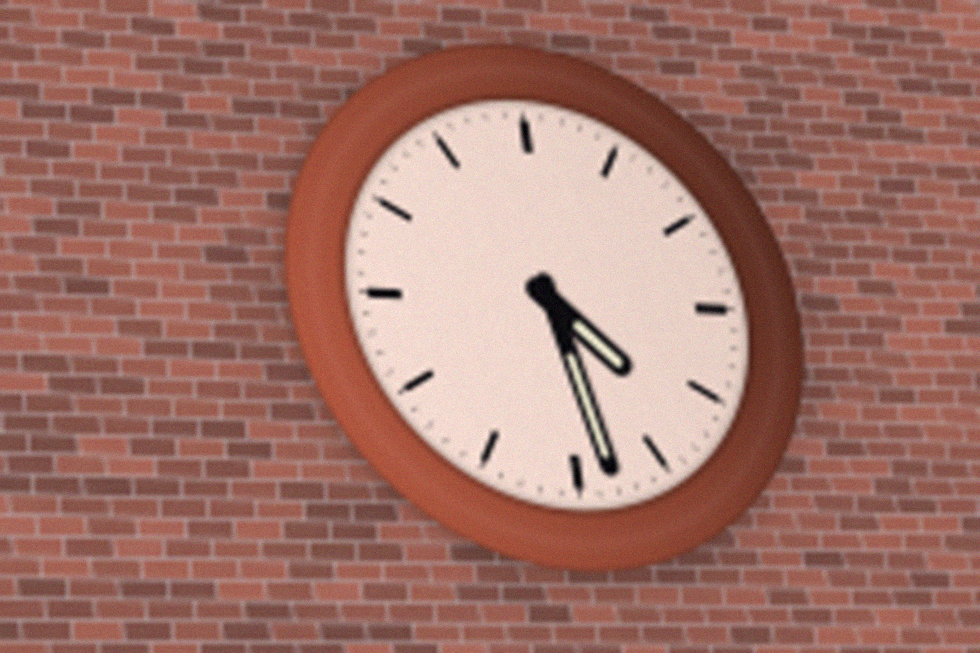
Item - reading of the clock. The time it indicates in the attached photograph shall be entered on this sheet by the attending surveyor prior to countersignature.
4:28
